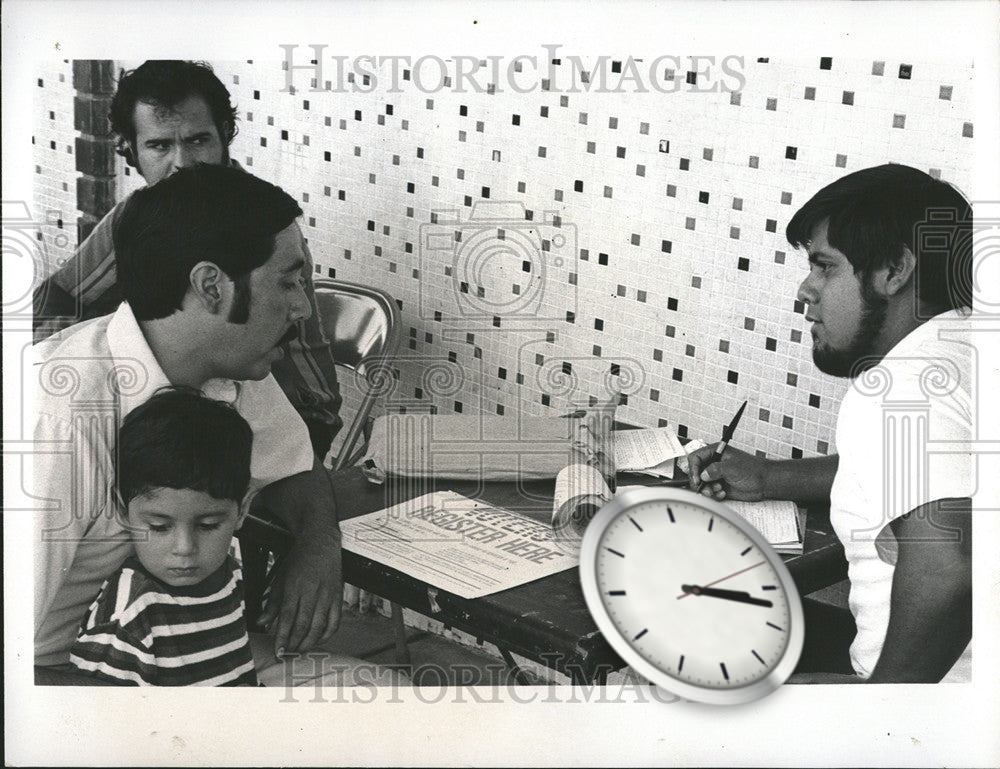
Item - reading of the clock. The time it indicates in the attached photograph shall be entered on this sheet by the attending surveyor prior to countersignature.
3:17:12
